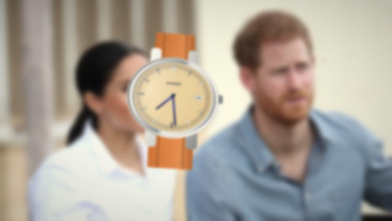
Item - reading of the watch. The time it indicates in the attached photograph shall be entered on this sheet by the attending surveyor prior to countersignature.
7:29
